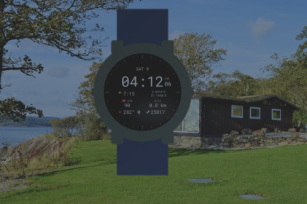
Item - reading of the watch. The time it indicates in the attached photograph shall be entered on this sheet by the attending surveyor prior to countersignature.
4:12
